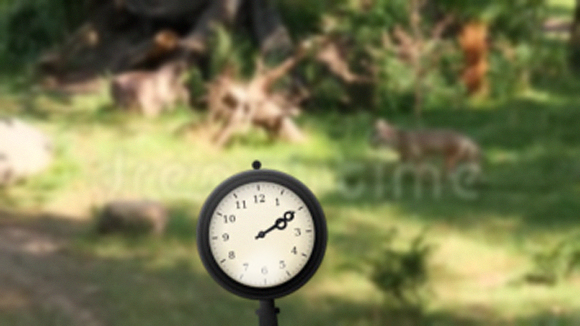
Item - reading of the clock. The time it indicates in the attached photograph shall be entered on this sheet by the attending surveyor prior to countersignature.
2:10
